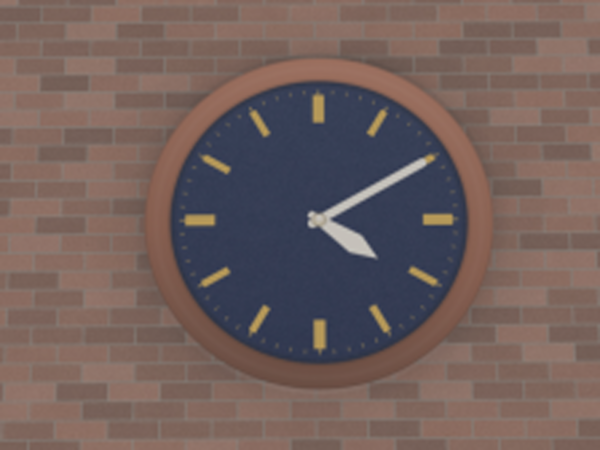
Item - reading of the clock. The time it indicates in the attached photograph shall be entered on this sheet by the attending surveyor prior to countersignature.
4:10
